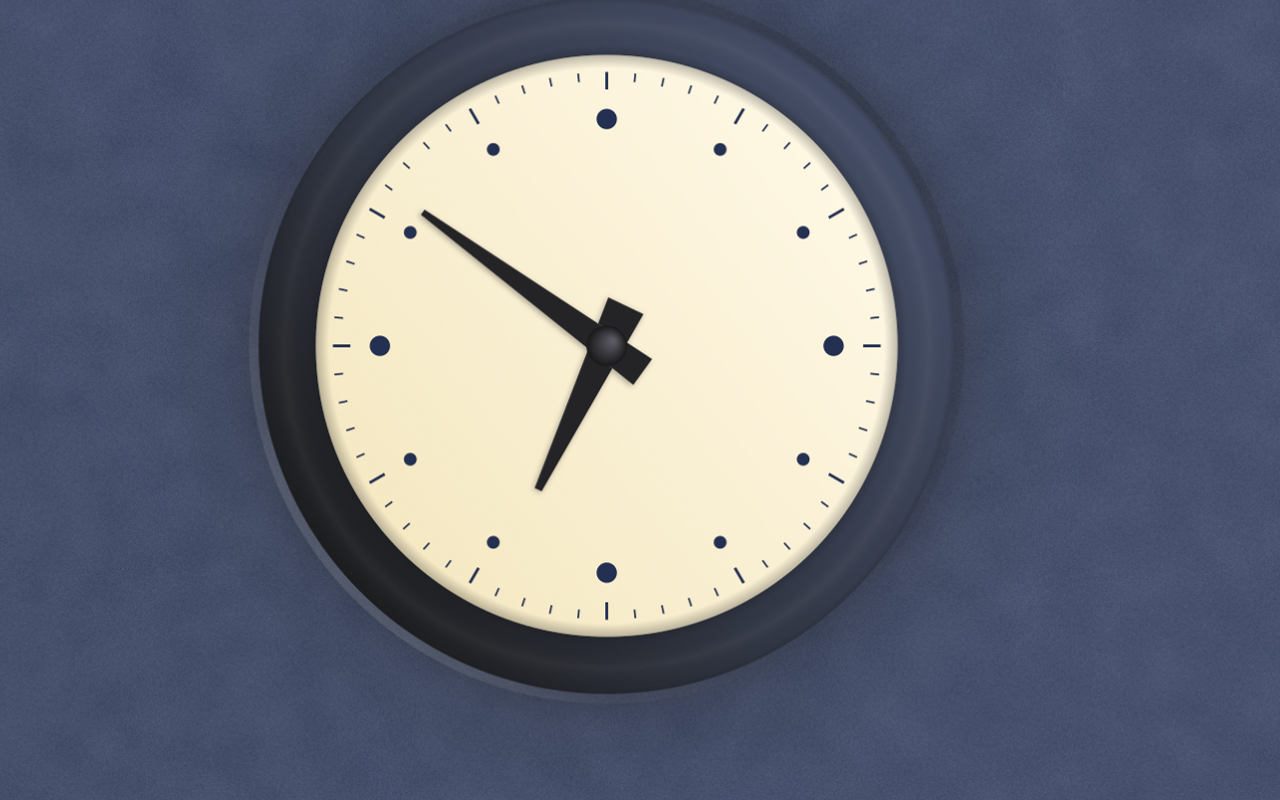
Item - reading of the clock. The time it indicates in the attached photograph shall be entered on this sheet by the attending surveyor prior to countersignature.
6:51
